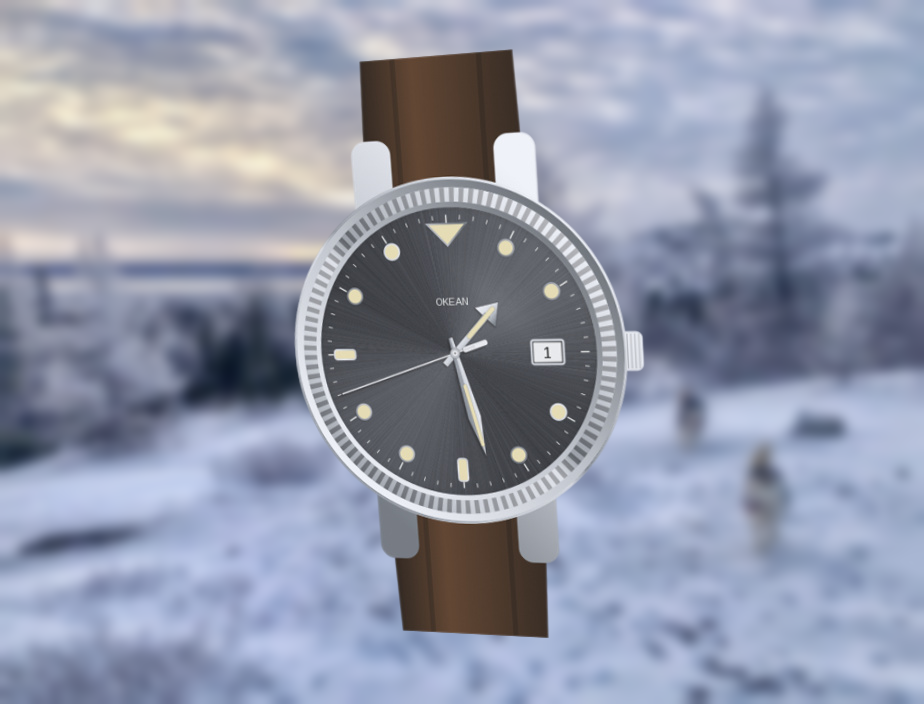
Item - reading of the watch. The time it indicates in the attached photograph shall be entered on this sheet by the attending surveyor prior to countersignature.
1:27:42
